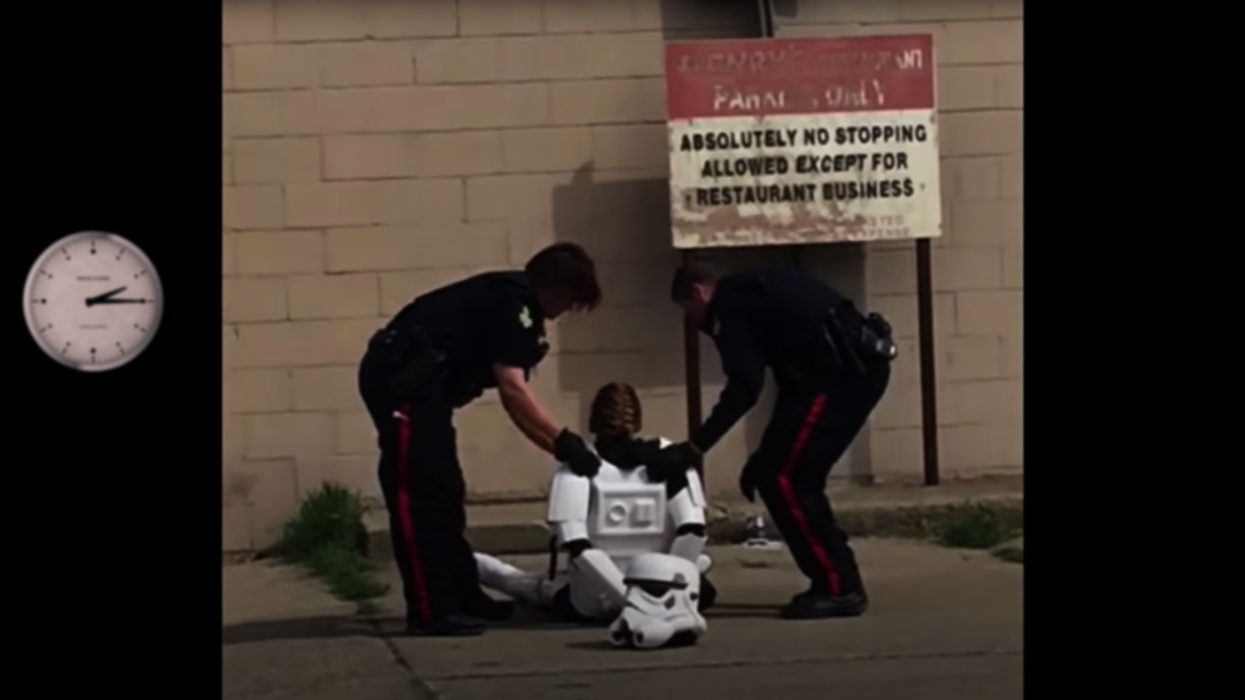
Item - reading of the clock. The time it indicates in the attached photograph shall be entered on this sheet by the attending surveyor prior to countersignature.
2:15
